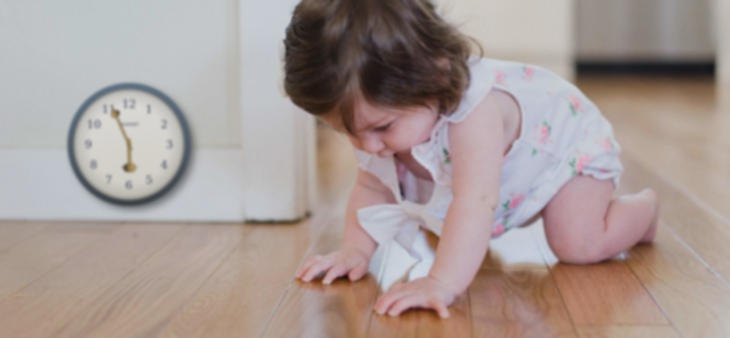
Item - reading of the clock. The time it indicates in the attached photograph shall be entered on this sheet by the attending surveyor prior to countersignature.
5:56
